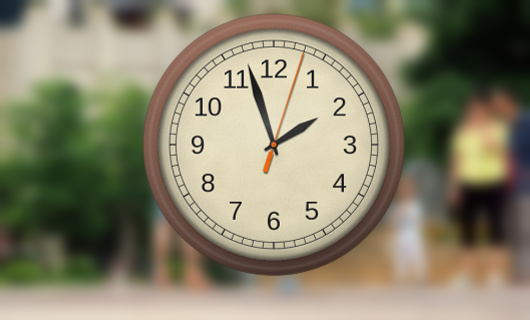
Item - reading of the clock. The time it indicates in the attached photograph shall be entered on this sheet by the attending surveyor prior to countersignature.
1:57:03
